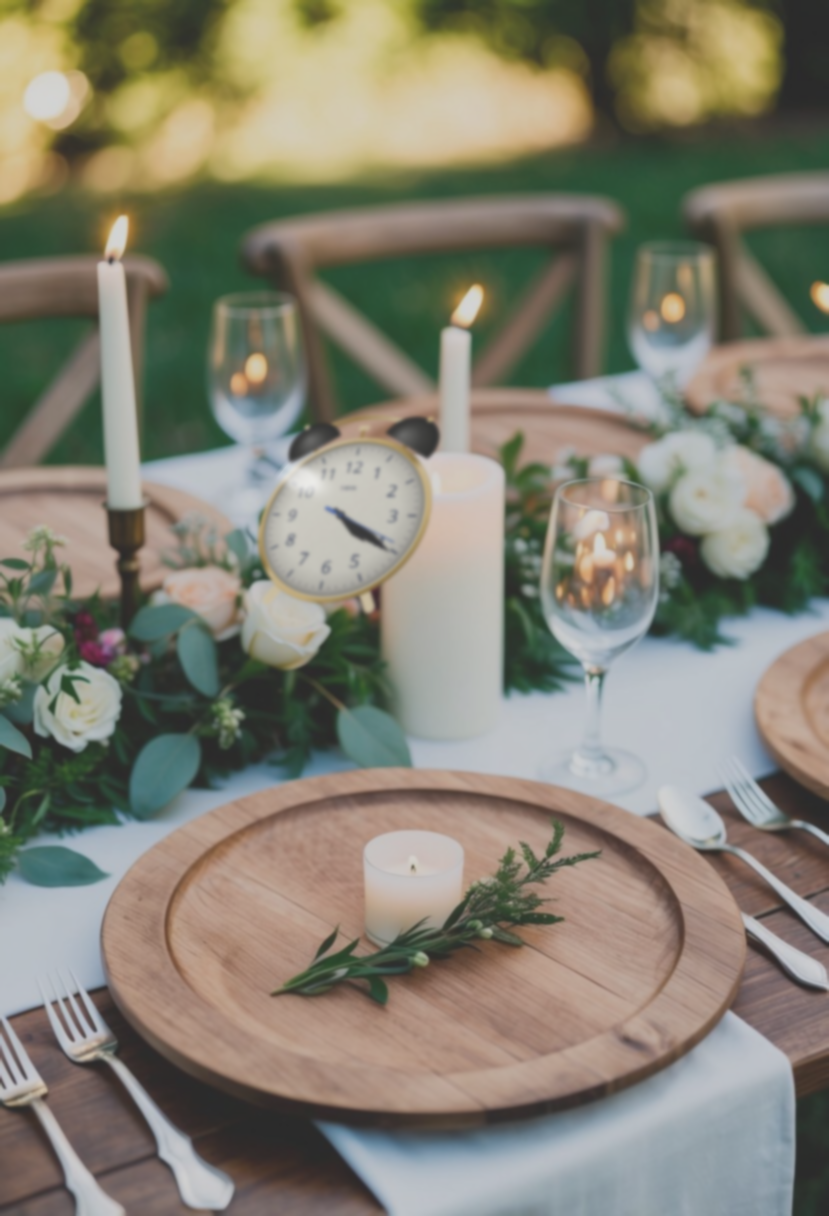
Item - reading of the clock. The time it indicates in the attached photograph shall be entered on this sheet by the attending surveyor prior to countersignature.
4:20:19
